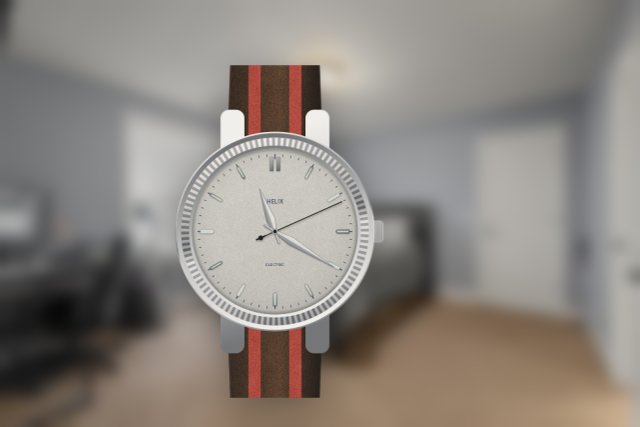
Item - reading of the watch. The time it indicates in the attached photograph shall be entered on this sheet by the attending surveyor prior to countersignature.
11:20:11
